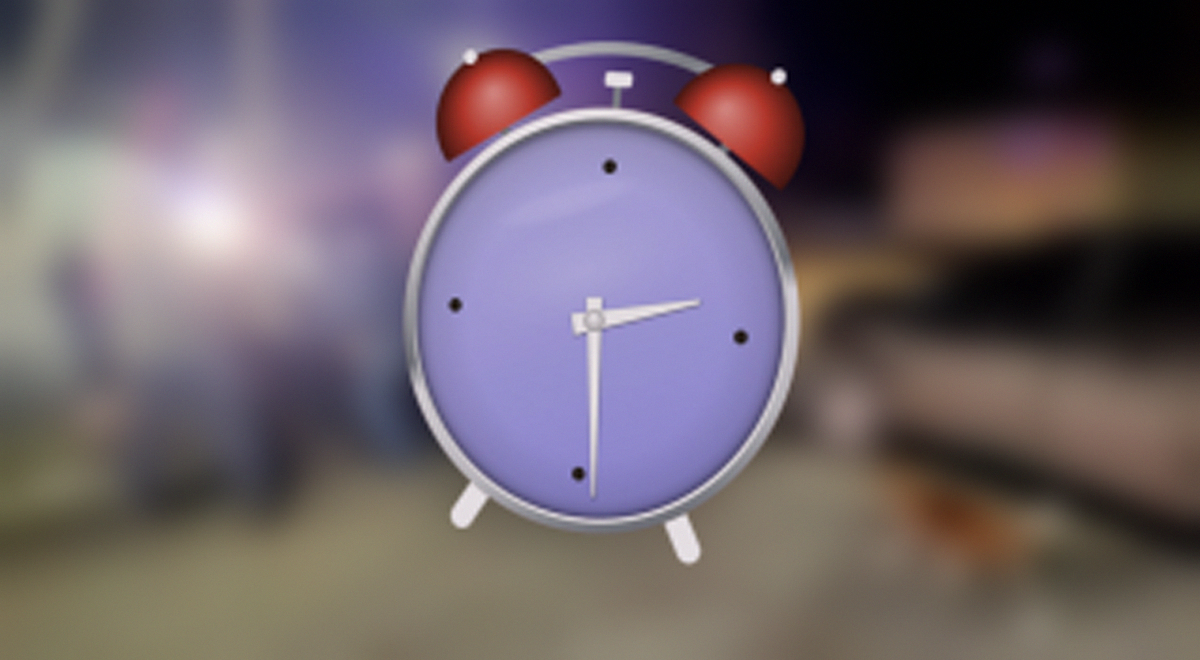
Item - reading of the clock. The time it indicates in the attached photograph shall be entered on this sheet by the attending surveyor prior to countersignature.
2:29
